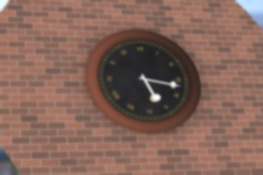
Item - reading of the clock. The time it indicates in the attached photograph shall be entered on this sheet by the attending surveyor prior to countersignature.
5:17
